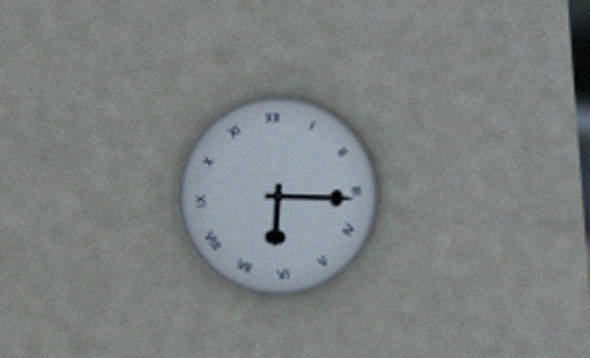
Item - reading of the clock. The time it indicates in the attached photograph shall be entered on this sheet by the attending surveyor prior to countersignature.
6:16
